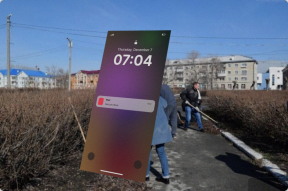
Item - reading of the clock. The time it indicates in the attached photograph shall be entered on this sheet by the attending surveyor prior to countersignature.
7:04
